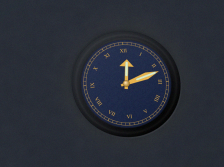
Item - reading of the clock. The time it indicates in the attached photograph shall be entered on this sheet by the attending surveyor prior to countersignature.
12:12
